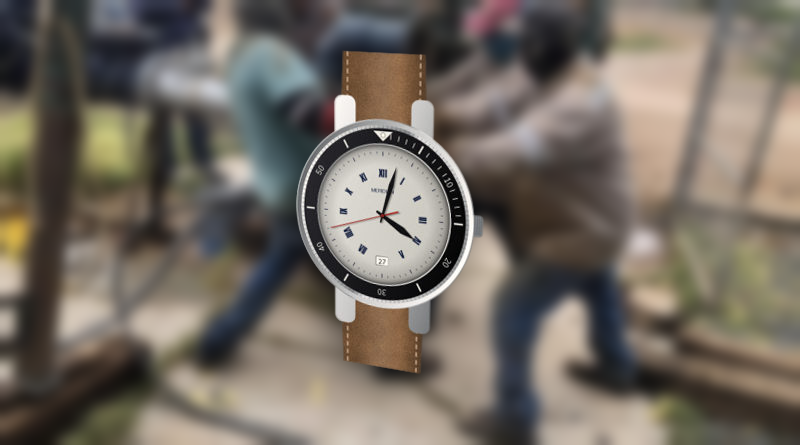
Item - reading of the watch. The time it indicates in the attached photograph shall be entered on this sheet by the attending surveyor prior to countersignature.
4:02:42
